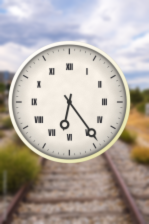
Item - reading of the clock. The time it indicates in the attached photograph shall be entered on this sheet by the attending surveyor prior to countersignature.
6:24
